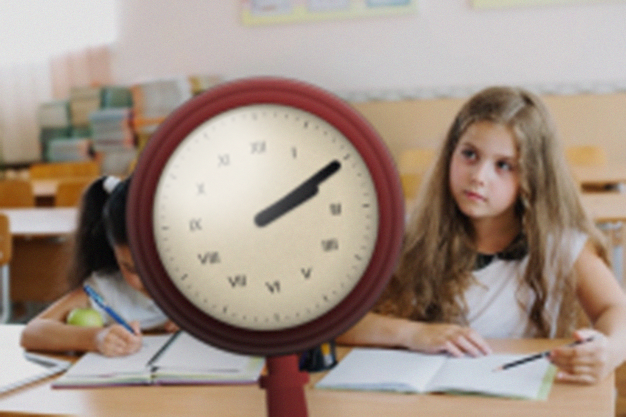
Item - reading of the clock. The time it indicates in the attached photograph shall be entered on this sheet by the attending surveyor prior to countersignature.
2:10
